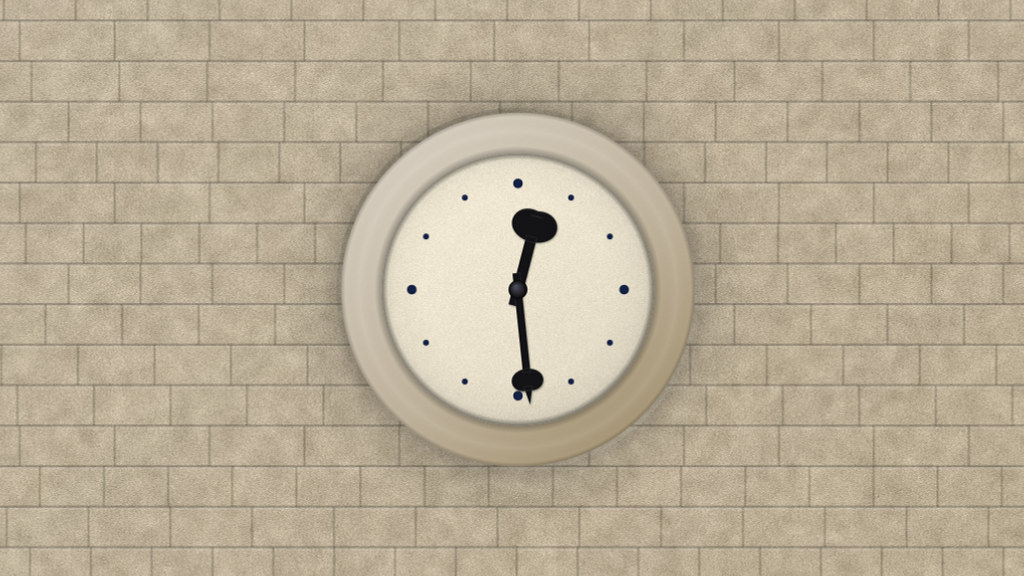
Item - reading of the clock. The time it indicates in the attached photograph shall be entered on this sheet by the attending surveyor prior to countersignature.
12:29
